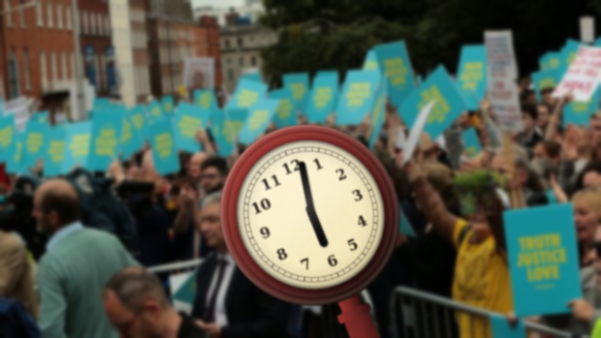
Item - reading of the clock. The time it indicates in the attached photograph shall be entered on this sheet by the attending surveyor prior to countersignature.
6:02
